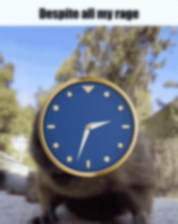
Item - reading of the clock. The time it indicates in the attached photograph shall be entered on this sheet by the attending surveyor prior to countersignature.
2:33
